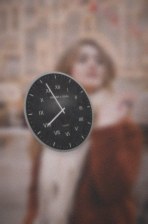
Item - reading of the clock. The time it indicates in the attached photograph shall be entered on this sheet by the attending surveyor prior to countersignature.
7:56
